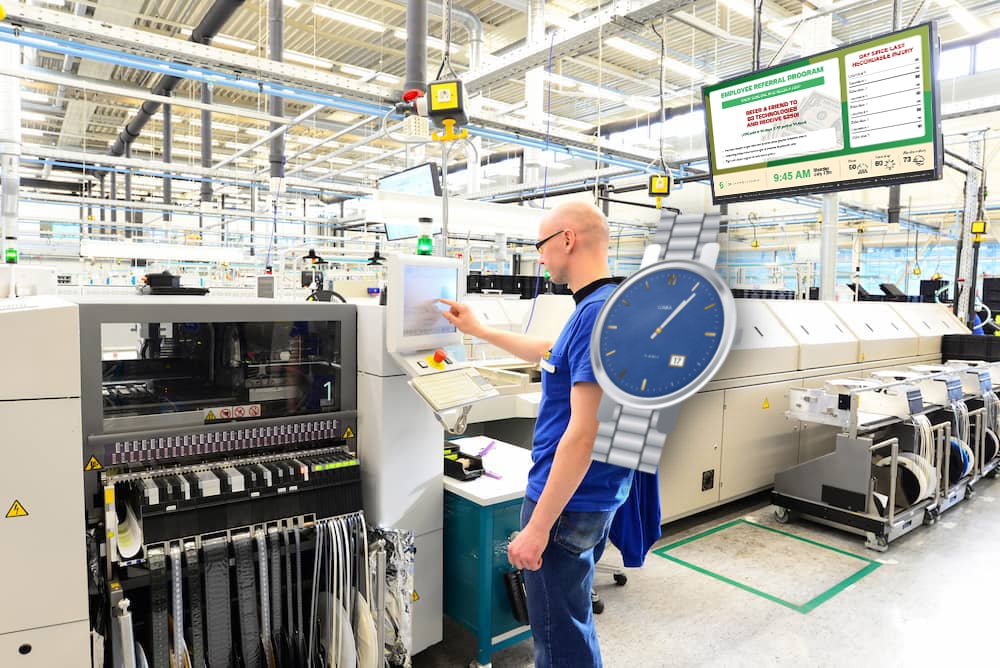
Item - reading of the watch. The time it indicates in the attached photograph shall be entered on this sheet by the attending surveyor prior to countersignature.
1:06
